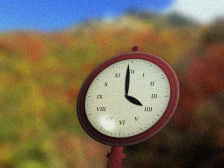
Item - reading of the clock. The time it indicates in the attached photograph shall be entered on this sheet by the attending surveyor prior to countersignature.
3:59
